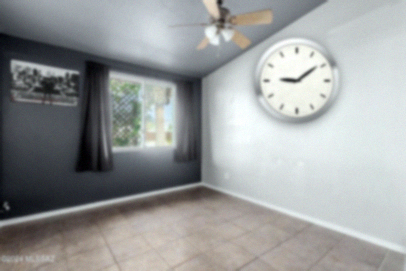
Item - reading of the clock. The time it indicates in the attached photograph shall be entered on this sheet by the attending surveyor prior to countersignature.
9:09
